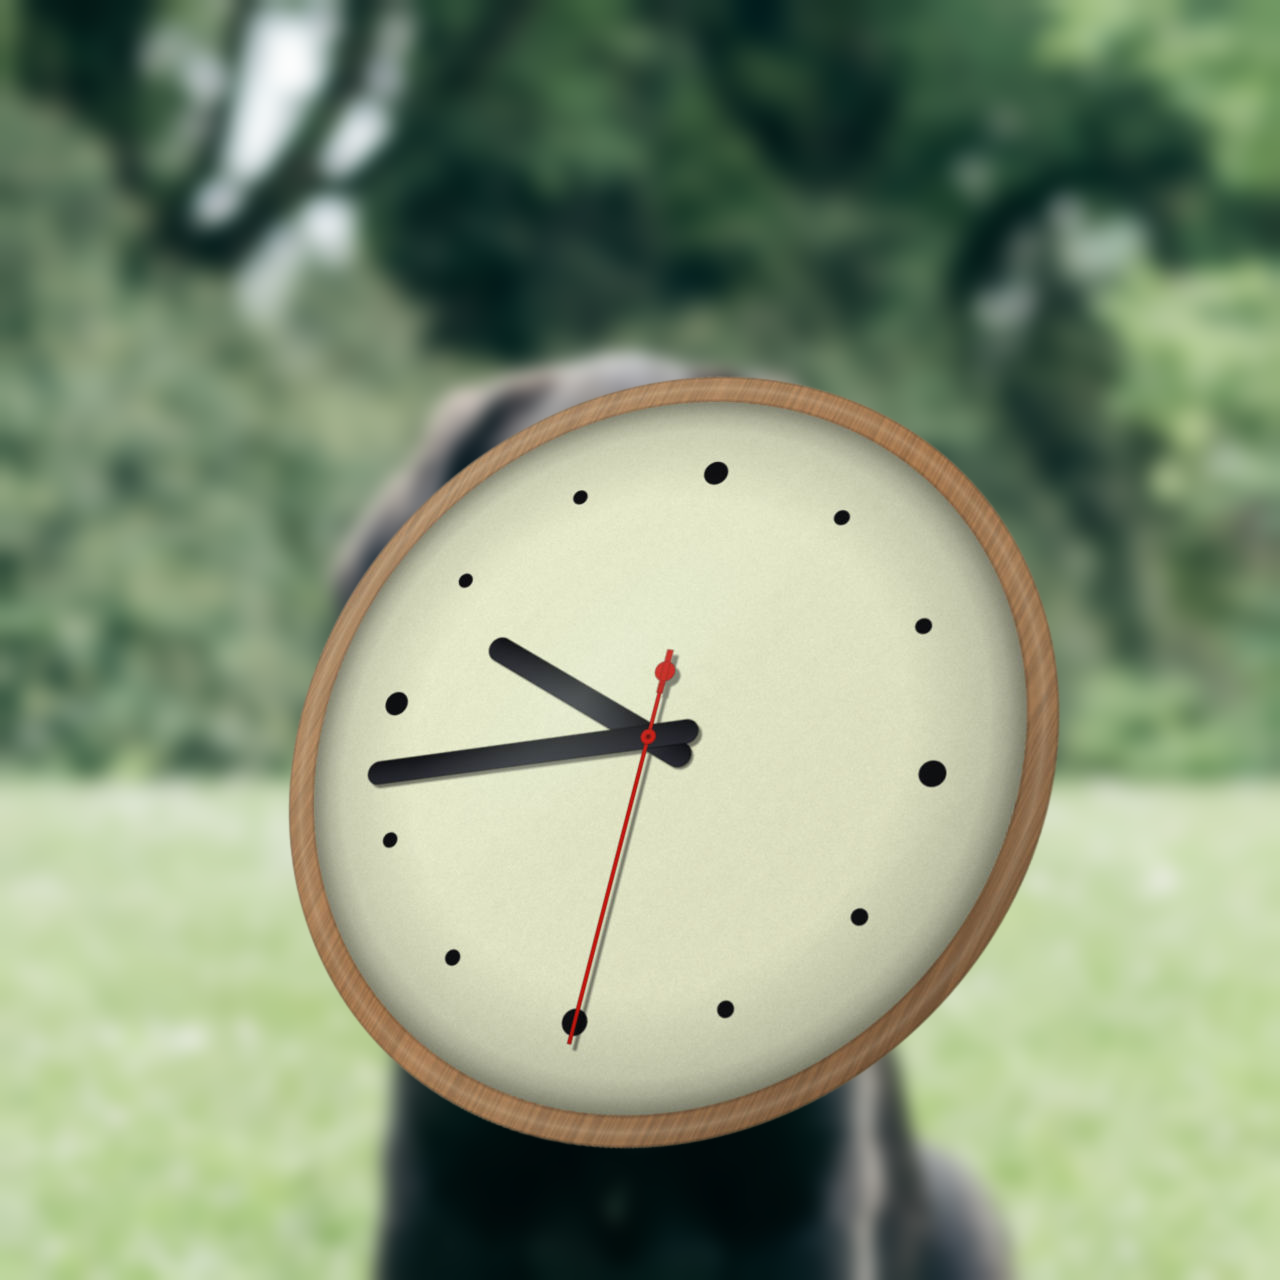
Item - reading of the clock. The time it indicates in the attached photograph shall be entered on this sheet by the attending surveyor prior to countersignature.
9:42:30
